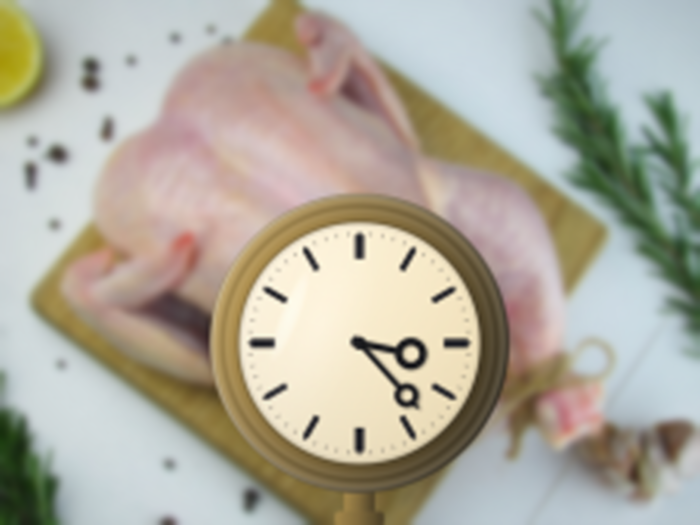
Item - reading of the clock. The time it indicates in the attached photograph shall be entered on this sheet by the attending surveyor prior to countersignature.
3:23
